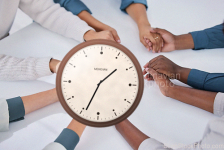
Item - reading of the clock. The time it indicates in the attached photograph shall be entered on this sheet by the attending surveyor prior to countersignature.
1:34
